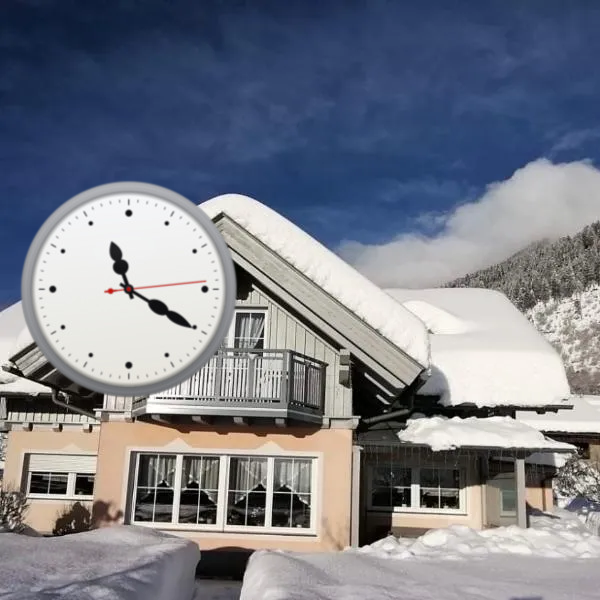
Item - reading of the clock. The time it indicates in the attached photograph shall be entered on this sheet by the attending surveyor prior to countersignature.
11:20:14
